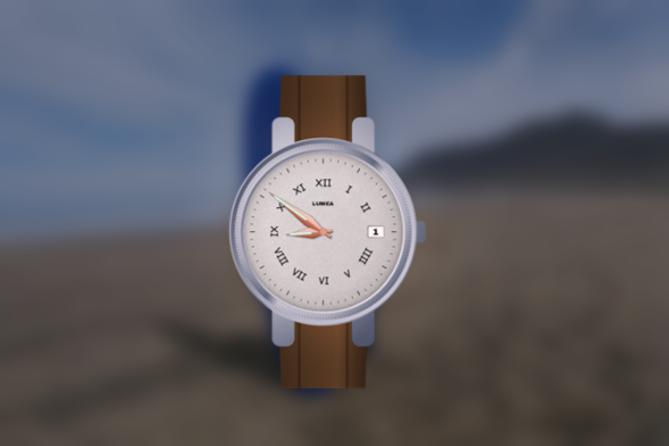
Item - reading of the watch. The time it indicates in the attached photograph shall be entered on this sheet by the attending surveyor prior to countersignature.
8:51
